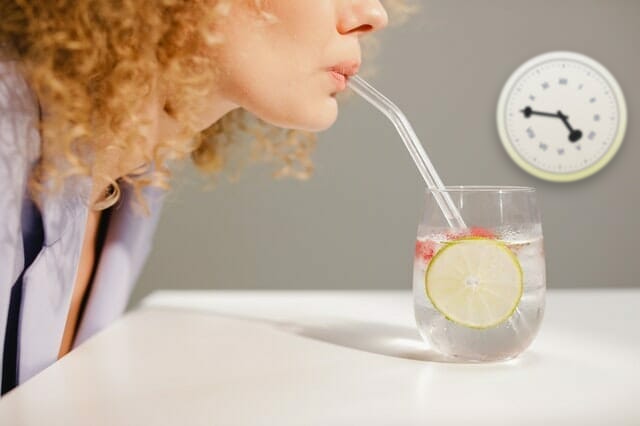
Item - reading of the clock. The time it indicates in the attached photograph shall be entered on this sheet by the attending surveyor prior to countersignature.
4:46
